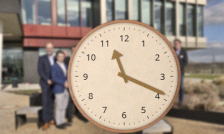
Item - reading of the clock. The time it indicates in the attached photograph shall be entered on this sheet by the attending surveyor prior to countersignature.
11:19
